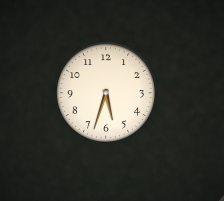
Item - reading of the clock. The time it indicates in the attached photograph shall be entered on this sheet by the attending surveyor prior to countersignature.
5:33
